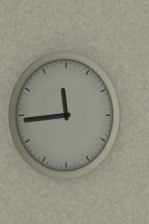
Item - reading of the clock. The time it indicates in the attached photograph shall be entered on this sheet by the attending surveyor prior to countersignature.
11:44
